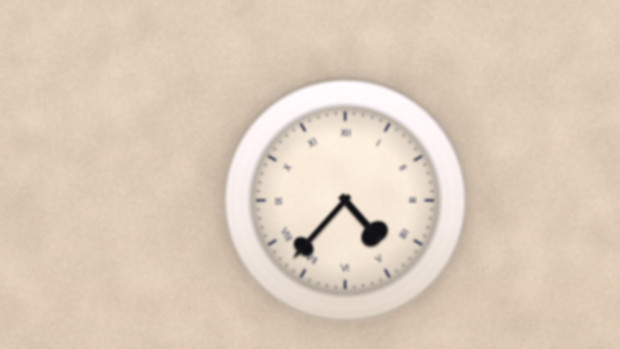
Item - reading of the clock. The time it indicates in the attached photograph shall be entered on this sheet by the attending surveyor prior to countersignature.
4:37
